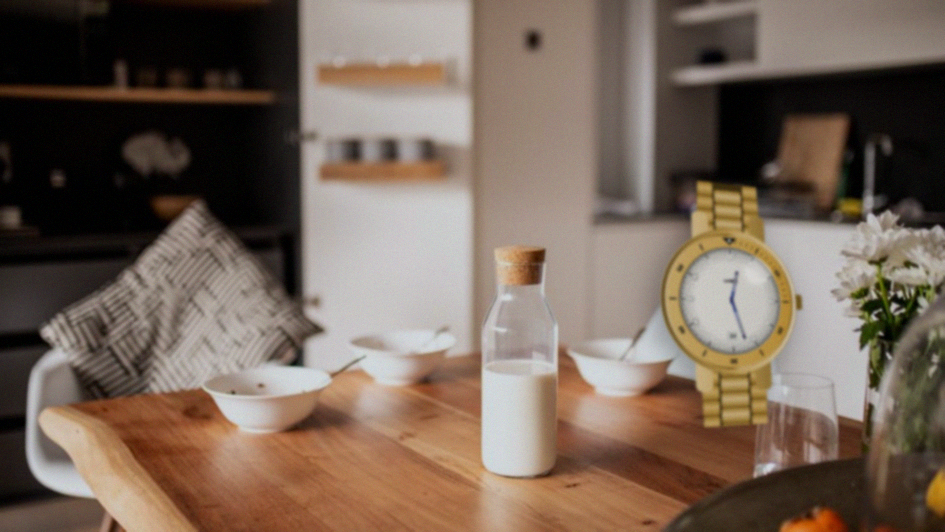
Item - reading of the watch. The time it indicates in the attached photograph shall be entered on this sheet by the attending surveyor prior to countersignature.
12:27
